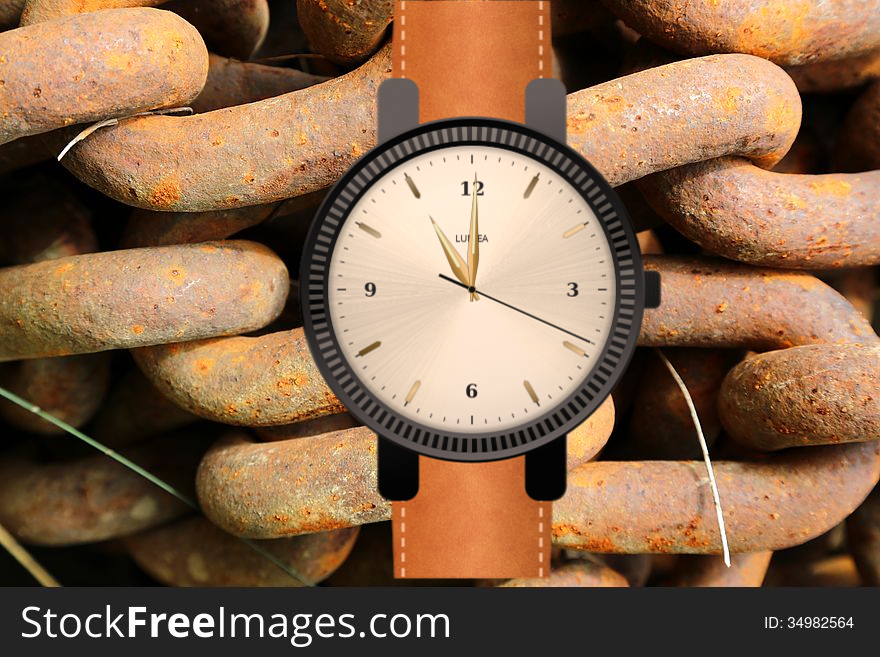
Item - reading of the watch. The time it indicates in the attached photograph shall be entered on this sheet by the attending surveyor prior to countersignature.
11:00:19
